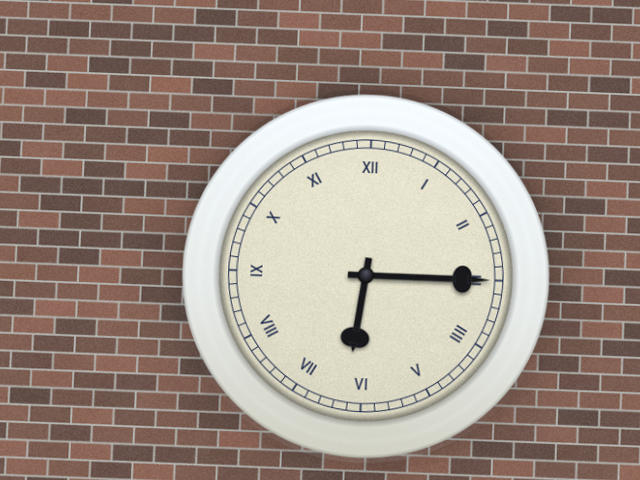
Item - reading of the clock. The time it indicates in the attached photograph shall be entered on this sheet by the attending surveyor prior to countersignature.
6:15
